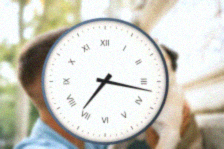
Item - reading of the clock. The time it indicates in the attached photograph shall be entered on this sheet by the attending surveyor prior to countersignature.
7:17
